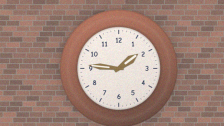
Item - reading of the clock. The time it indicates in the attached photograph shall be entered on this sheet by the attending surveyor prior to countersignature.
1:46
